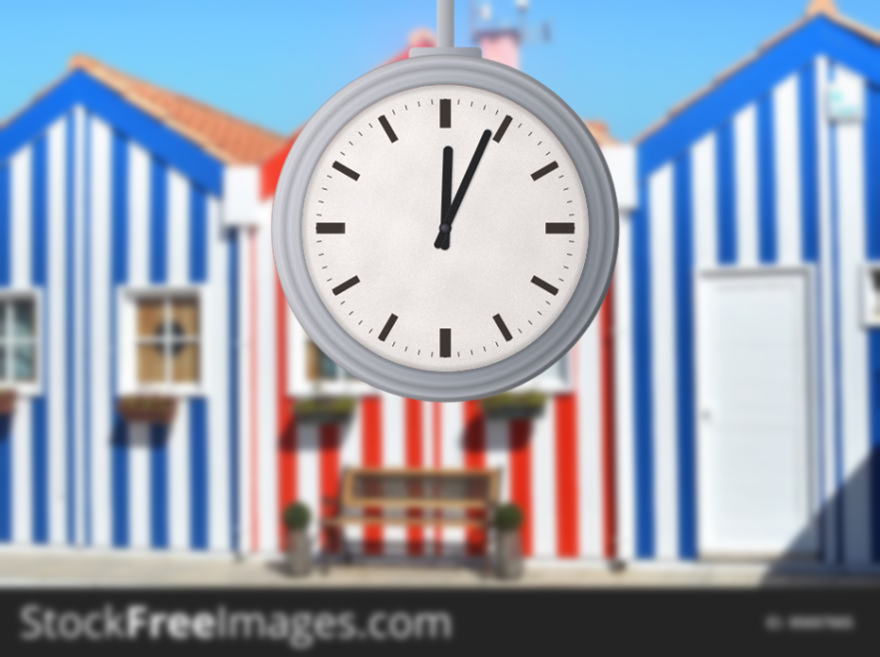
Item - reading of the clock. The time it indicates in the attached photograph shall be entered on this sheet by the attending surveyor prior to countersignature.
12:04
